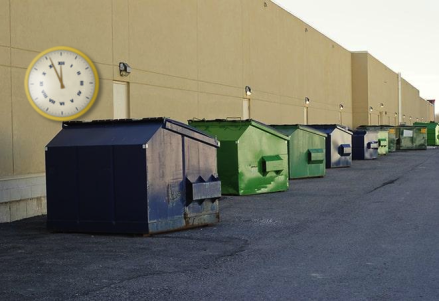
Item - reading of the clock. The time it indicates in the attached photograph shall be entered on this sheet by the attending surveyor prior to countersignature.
11:56
